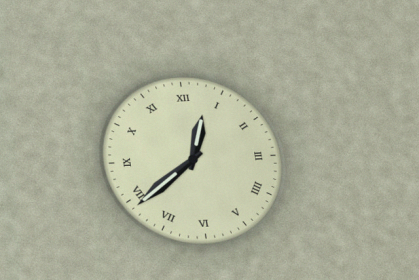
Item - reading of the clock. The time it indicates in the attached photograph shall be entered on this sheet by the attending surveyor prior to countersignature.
12:39
